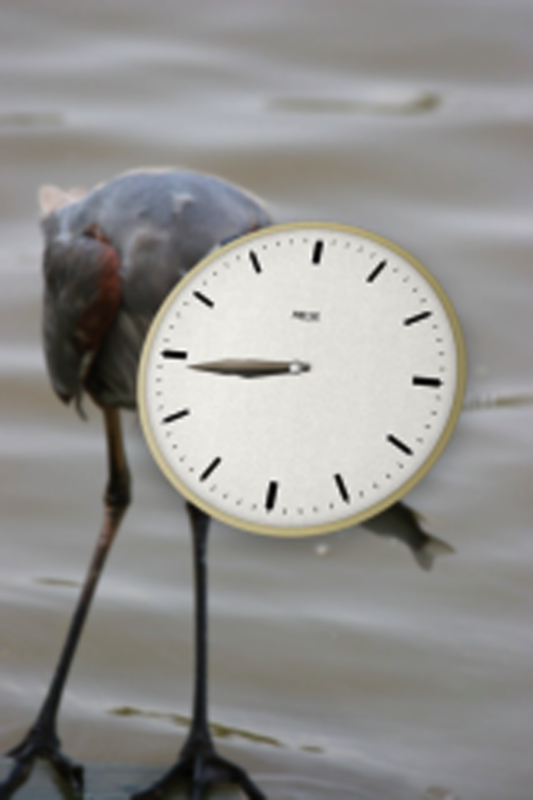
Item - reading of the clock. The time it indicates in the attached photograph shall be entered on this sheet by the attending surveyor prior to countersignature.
8:44
